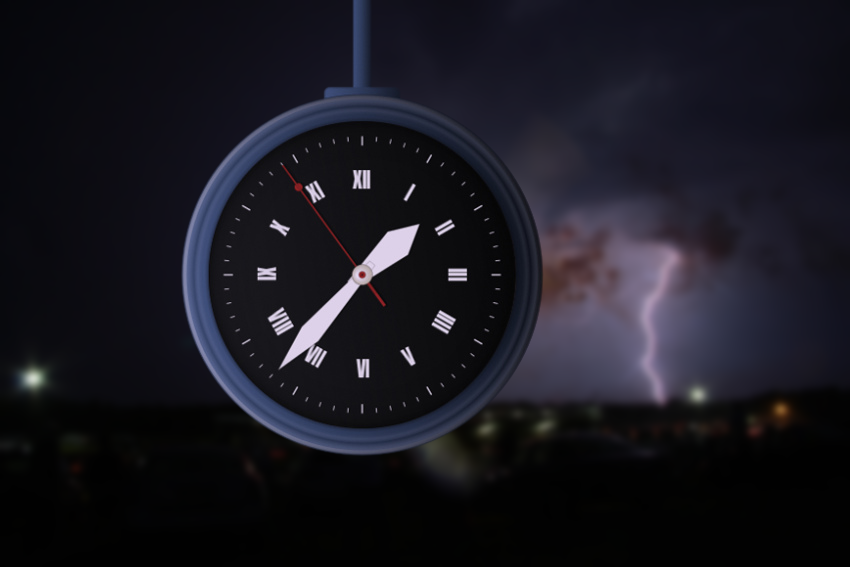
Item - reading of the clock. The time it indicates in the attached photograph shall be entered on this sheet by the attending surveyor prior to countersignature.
1:36:54
